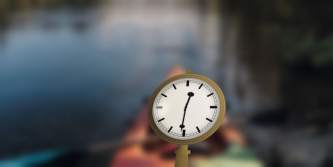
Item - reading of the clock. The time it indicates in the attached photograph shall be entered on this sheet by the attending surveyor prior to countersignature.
12:31
